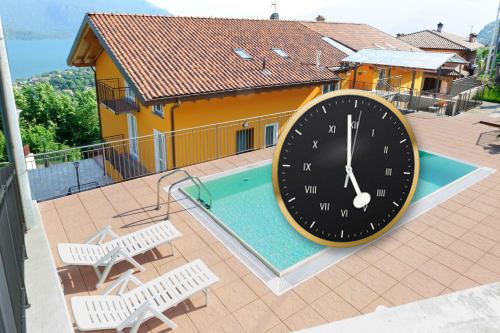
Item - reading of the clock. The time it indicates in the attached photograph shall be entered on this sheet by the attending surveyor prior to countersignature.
4:59:01
